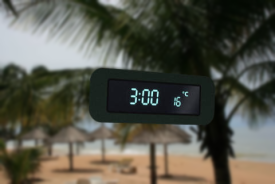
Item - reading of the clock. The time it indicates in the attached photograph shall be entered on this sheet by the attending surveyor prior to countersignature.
3:00
